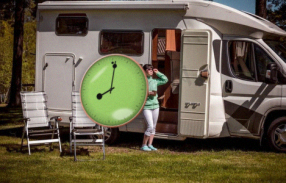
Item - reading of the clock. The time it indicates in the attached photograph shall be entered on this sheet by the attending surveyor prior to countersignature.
8:01
